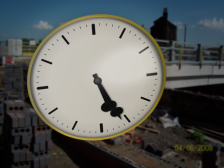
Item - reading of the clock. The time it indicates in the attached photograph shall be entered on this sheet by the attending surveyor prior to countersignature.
5:26
